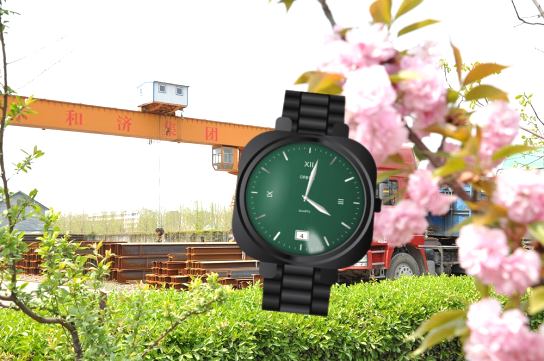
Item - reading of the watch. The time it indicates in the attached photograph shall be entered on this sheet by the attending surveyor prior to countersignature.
4:02
